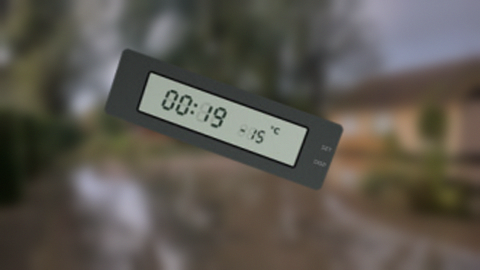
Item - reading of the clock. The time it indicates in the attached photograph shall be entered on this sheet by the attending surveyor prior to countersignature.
0:19
